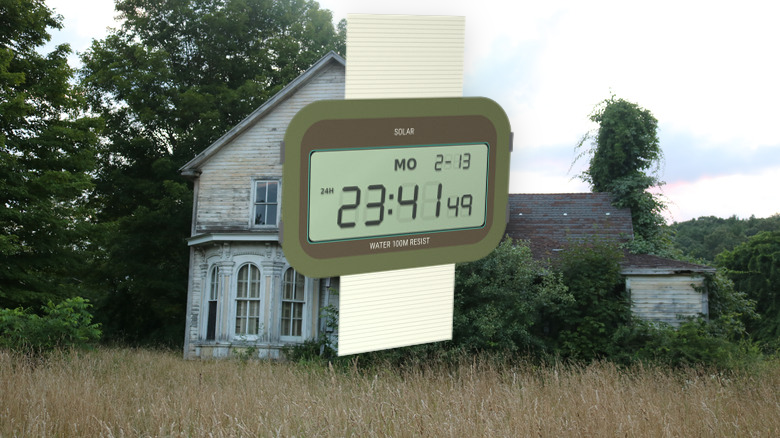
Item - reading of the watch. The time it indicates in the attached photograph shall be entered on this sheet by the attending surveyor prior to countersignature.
23:41:49
